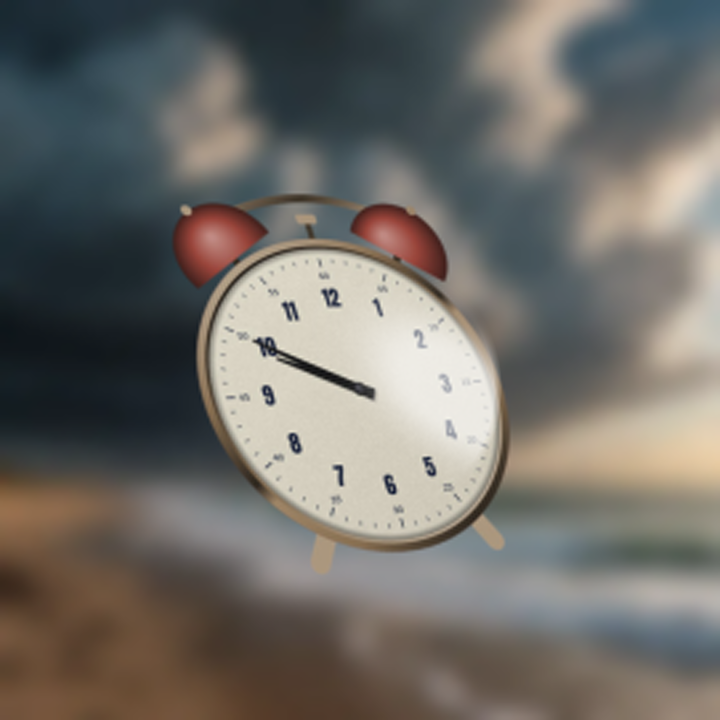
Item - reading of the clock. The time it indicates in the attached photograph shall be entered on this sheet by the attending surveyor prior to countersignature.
9:50
